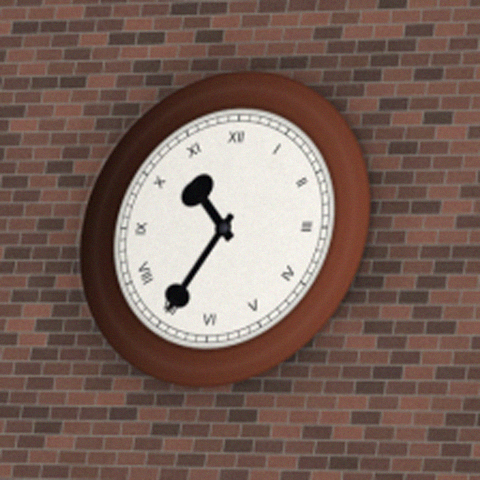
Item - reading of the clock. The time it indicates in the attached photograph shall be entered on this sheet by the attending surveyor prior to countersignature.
10:35
